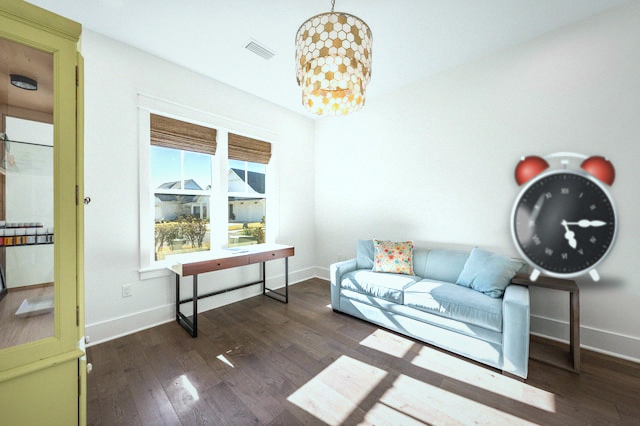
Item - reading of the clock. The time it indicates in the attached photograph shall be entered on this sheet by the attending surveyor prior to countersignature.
5:15
